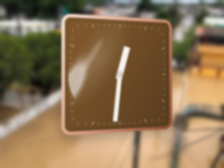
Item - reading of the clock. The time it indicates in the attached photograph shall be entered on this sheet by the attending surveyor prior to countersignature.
12:31
